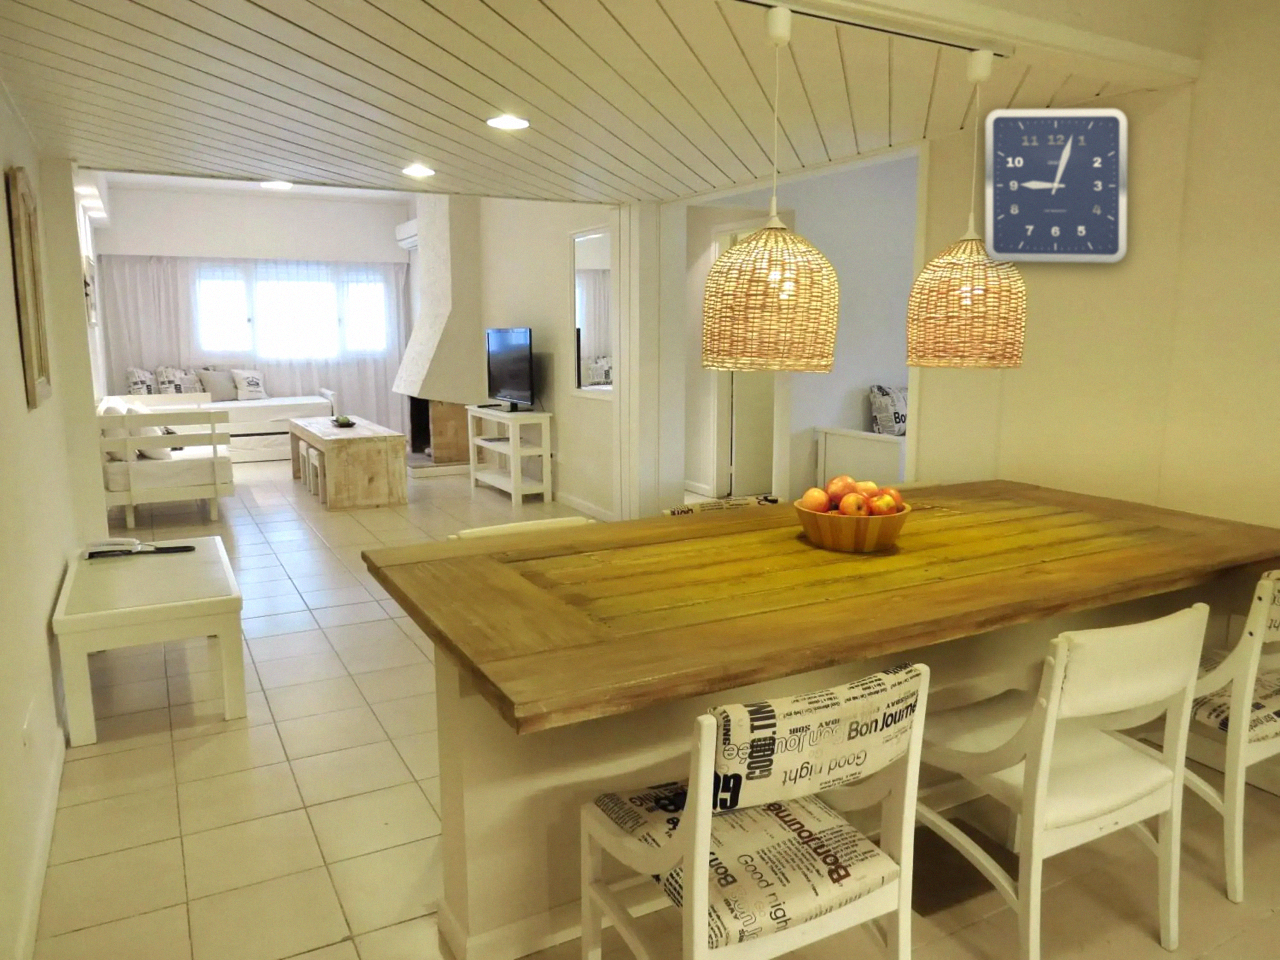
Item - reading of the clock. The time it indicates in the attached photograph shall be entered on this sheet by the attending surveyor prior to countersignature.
9:03
